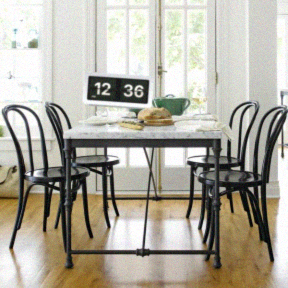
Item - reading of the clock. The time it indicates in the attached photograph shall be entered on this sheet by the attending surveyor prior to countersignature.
12:36
